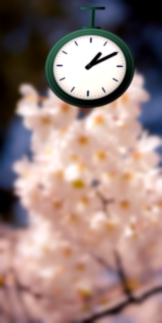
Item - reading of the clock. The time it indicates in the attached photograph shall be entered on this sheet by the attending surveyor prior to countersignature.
1:10
